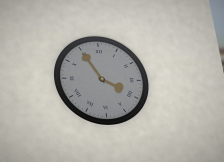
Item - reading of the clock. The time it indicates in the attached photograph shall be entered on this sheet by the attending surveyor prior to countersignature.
3:55
